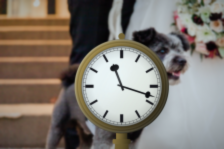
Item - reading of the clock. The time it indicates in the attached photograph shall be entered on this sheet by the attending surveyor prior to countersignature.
11:18
